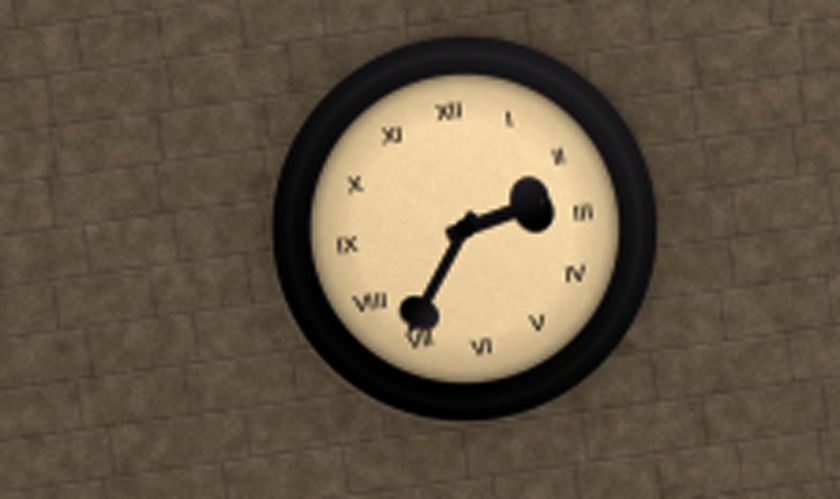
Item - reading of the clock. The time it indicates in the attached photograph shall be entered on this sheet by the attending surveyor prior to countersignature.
2:36
